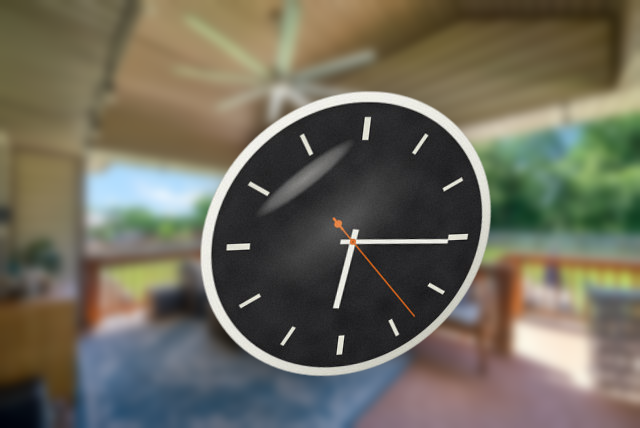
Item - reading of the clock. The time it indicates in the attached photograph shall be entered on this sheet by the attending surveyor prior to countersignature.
6:15:23
